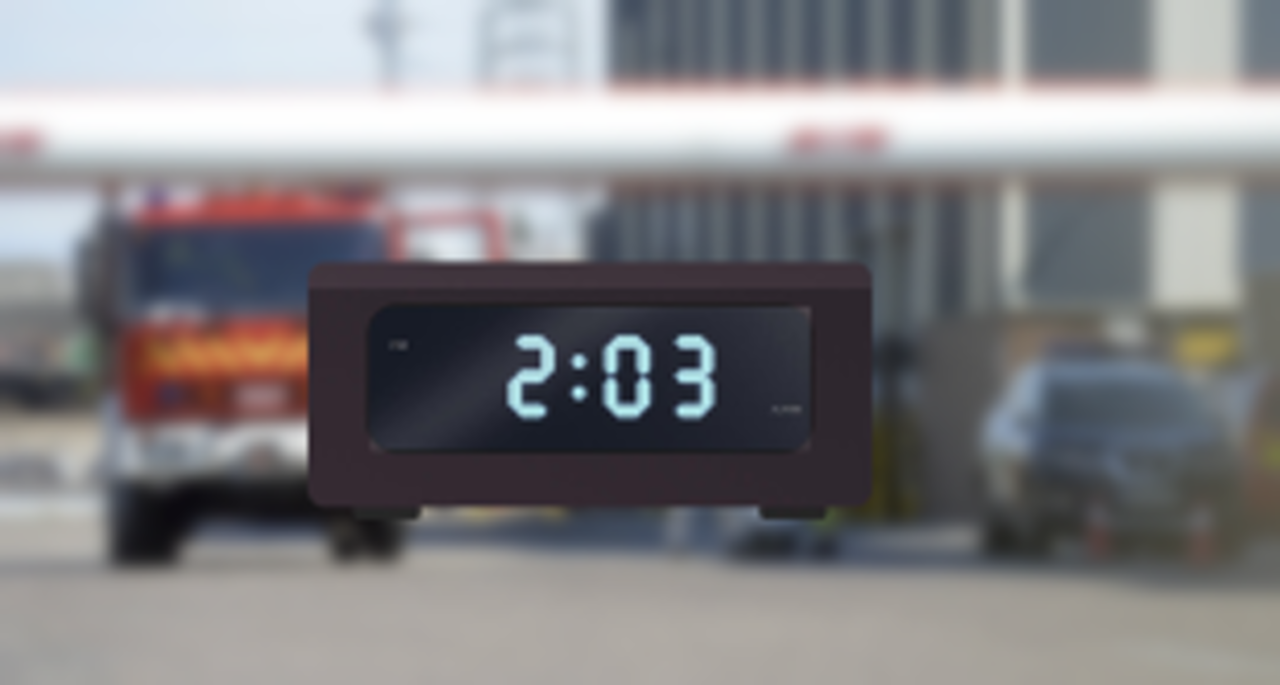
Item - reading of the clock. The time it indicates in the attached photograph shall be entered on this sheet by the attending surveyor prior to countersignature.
2:03
